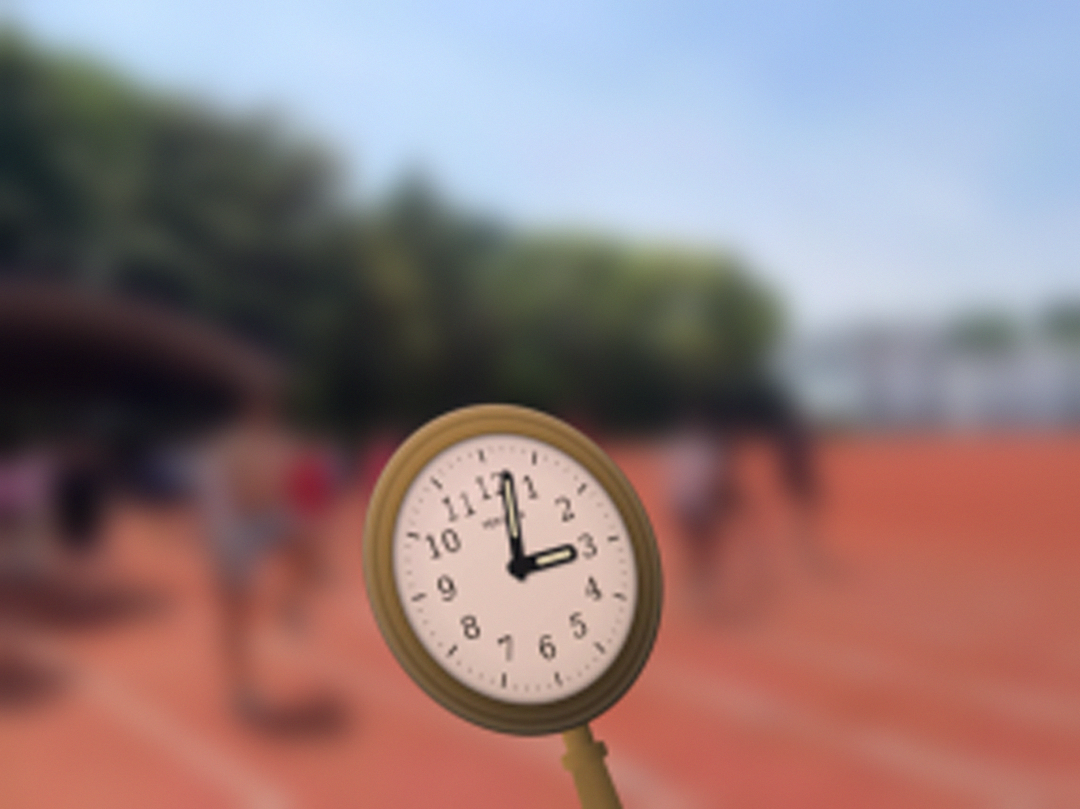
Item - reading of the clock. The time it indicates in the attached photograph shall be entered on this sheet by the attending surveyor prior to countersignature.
3:02
